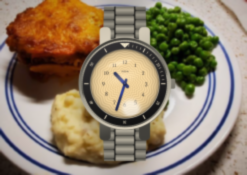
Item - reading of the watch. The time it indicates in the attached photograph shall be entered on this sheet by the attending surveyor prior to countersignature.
10:33
